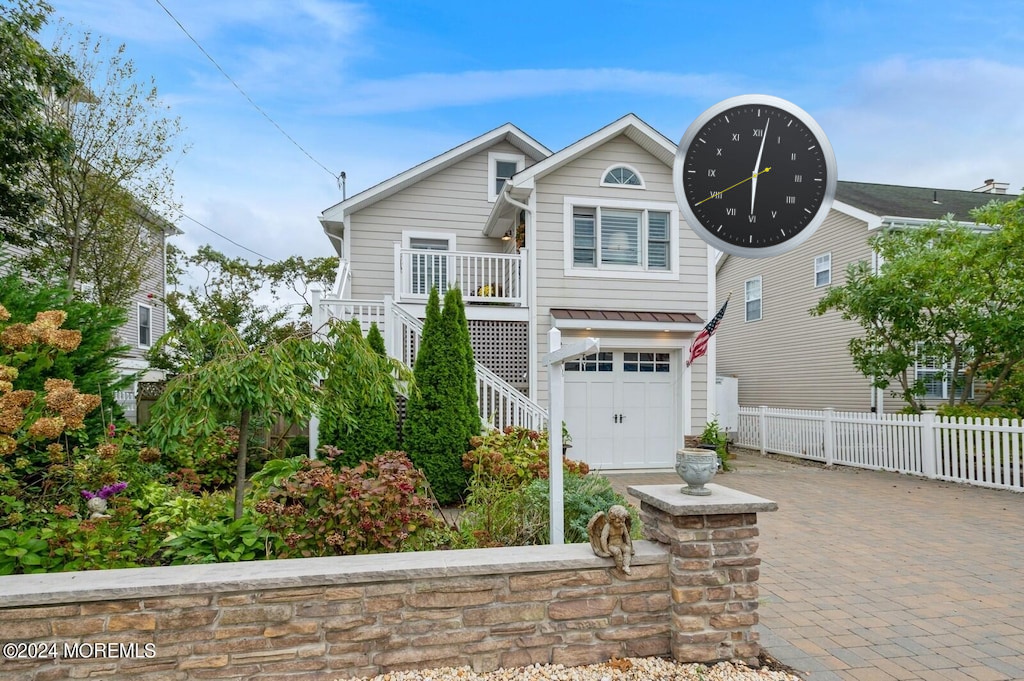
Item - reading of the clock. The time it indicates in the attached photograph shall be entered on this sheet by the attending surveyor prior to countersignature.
6:01:40
